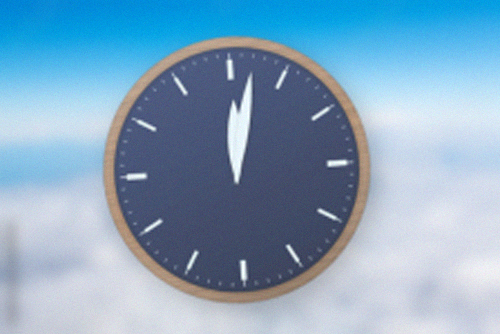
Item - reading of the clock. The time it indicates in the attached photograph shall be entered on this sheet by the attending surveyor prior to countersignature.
12:02
